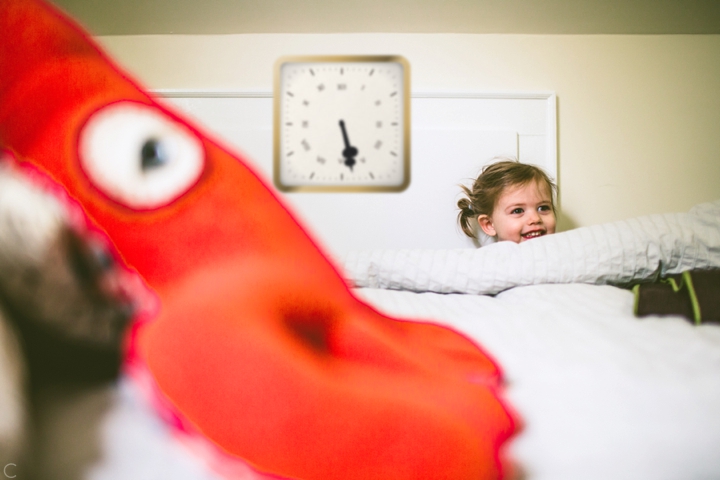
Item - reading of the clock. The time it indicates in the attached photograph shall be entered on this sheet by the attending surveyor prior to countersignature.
5:28
